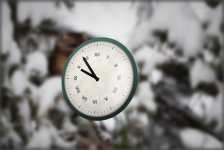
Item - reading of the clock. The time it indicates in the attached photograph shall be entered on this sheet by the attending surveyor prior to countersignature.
9:54
